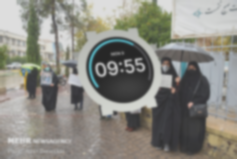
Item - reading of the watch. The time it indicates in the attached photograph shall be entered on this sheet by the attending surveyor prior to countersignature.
9:55
